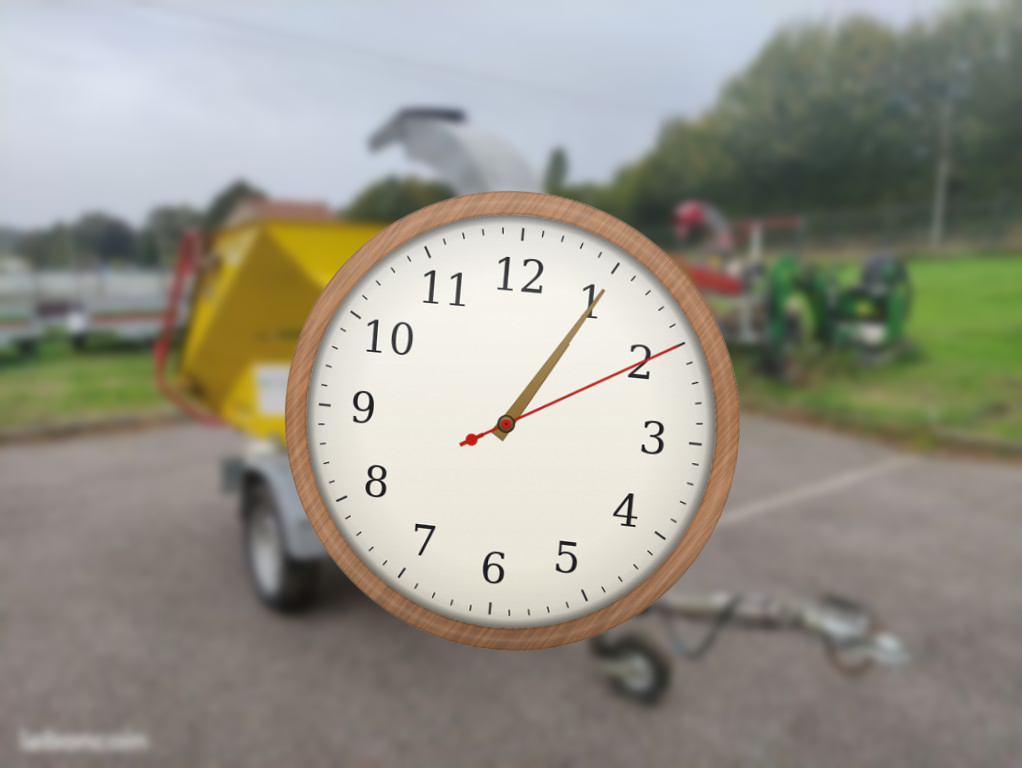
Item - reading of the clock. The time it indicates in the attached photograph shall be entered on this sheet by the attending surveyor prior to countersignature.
1:05:10
